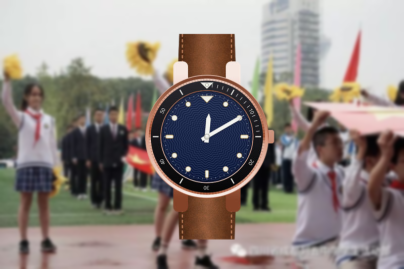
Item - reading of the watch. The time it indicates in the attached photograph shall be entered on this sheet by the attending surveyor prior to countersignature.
12:10
